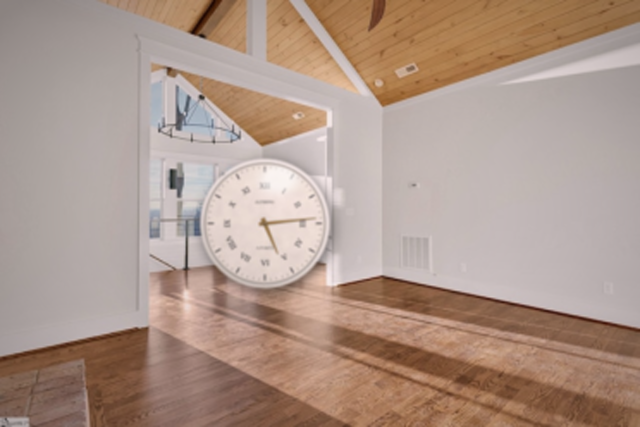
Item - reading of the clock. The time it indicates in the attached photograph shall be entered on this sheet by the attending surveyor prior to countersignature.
5:14
